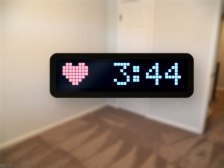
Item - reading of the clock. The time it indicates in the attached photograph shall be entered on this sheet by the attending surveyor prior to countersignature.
3:44
